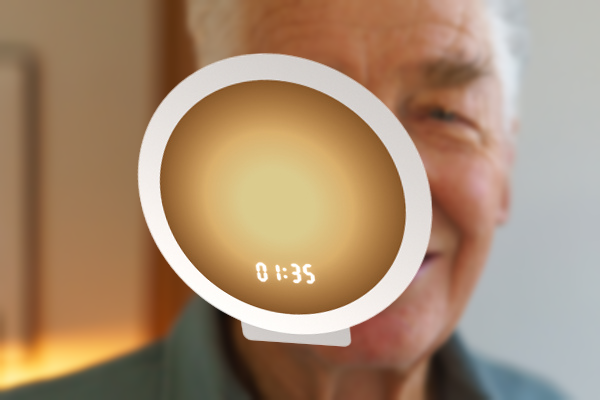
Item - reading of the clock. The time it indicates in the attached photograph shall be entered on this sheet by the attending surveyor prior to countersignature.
1:35
